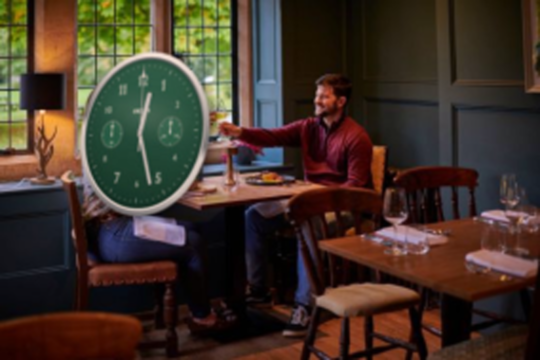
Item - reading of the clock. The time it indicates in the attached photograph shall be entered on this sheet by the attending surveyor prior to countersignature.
12:27
